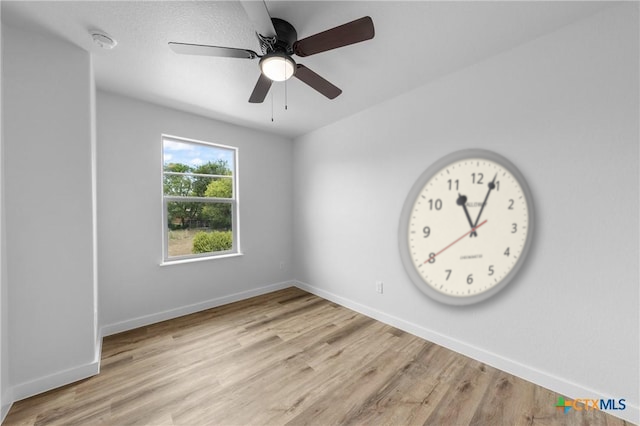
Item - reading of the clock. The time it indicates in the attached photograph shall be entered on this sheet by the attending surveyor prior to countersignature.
11:03:40
